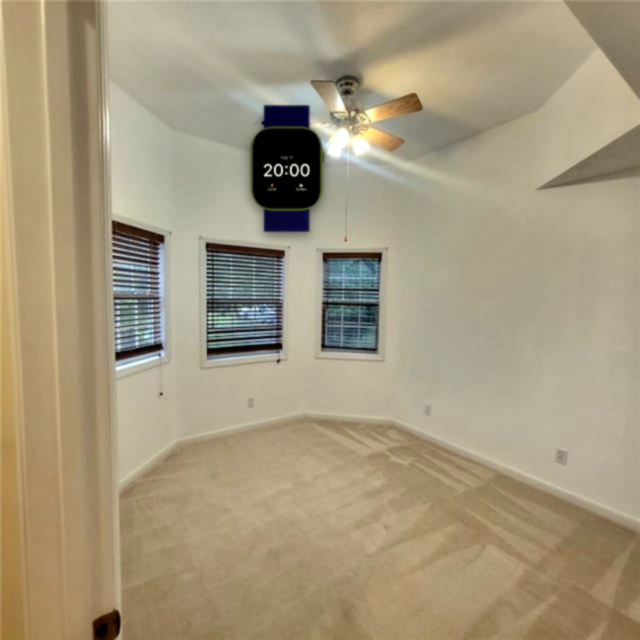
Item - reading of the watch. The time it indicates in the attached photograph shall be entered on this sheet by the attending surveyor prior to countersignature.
20:00
